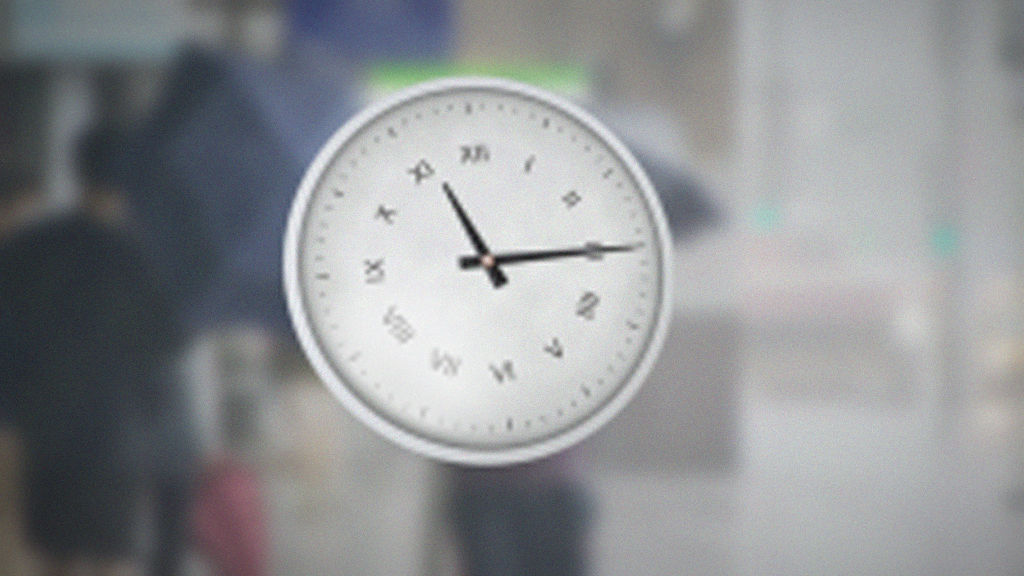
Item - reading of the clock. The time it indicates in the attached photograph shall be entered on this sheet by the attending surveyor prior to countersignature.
11:15
